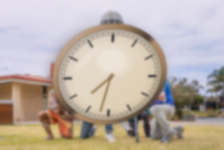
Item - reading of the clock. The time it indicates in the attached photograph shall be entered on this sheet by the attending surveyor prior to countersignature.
7:32
